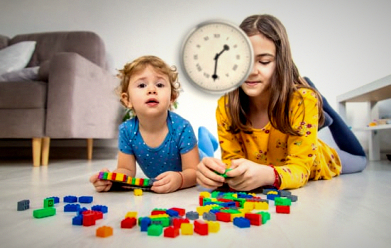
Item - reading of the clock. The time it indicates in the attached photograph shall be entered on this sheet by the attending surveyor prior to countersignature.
1:31
